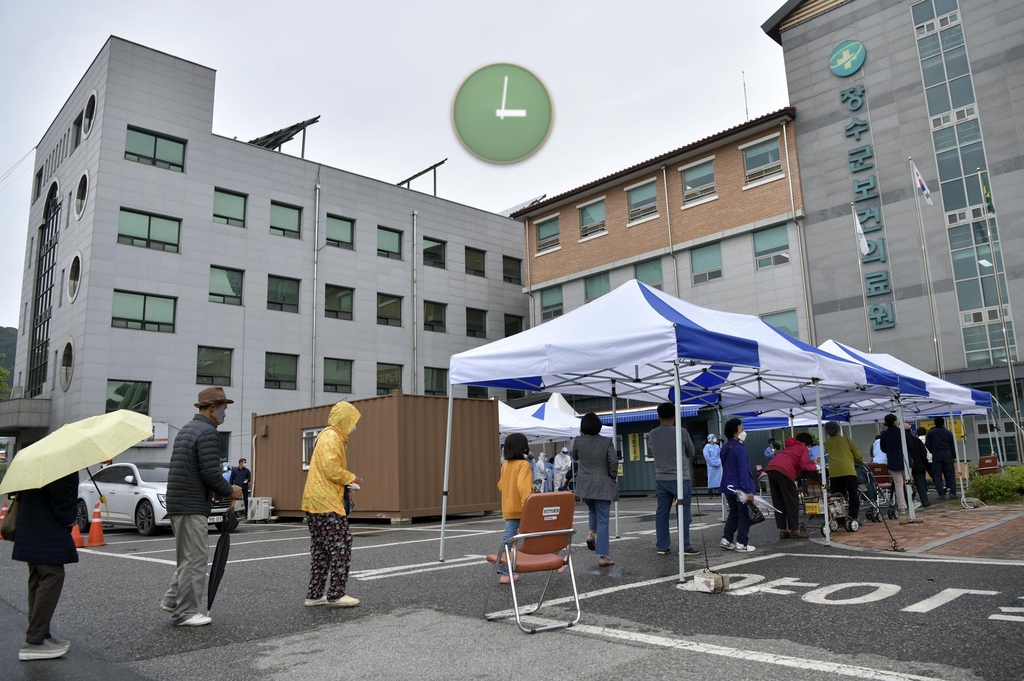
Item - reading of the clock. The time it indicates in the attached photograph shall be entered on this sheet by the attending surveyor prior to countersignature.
3:01
